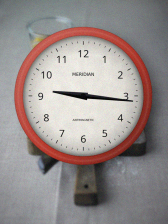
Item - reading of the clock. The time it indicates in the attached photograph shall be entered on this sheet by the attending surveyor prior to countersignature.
9:16
